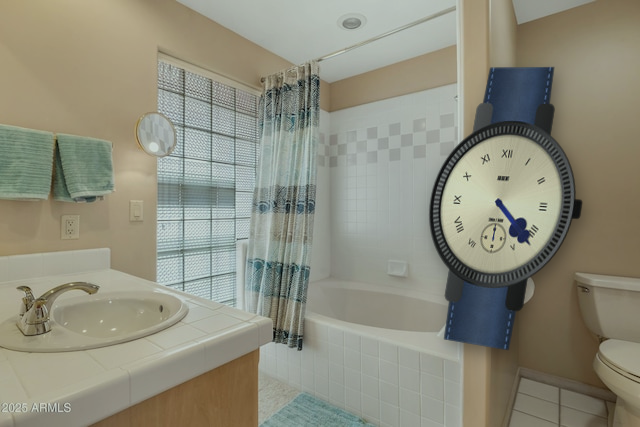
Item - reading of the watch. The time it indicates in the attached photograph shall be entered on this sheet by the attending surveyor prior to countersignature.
4:22
